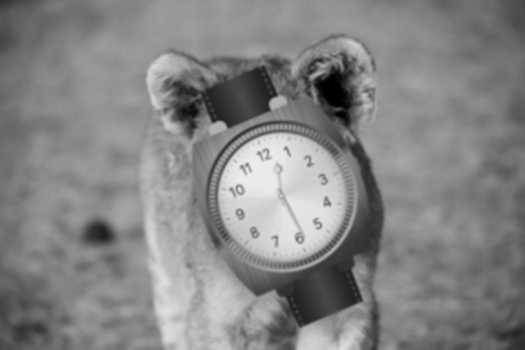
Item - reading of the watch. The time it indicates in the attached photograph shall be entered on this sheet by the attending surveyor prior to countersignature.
12:29
